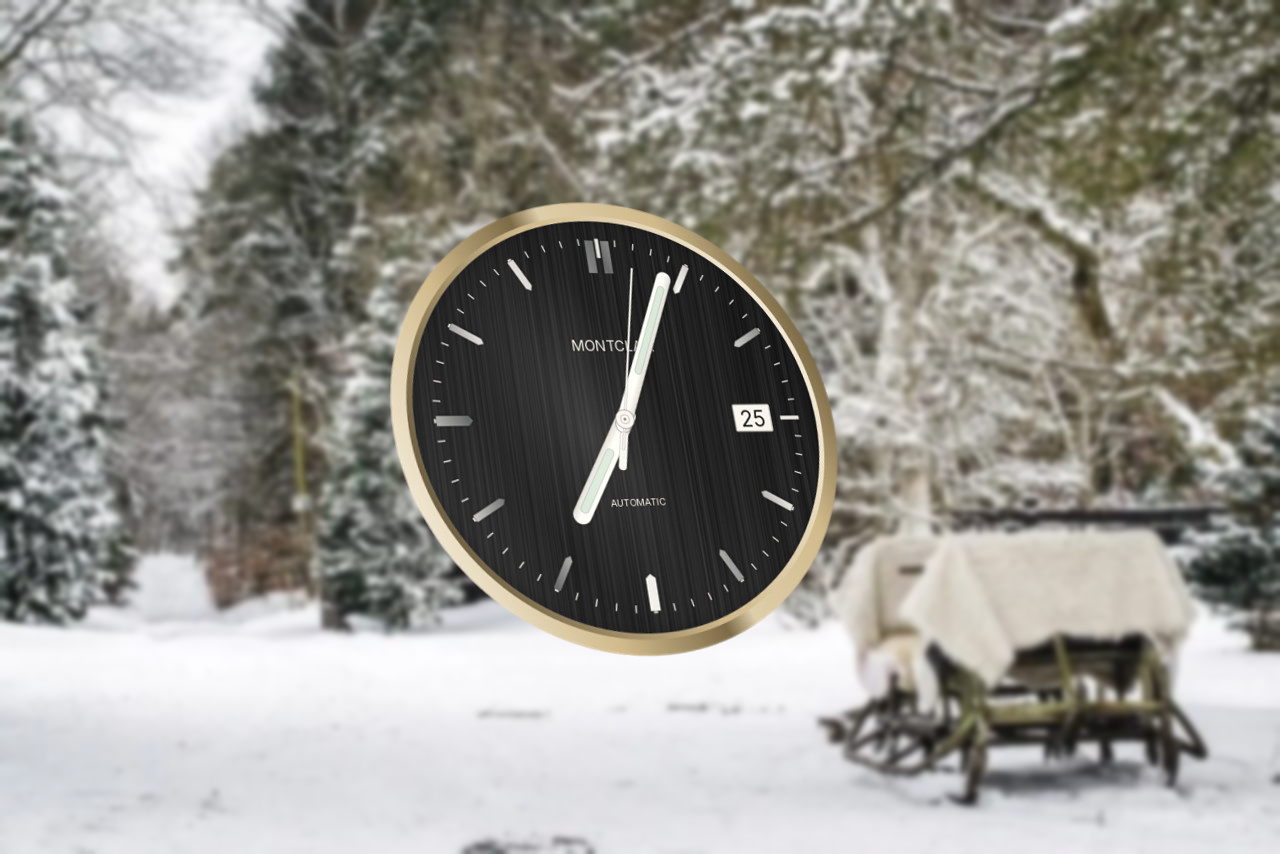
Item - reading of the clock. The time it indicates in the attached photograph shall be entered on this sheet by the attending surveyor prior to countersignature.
7:04:02
